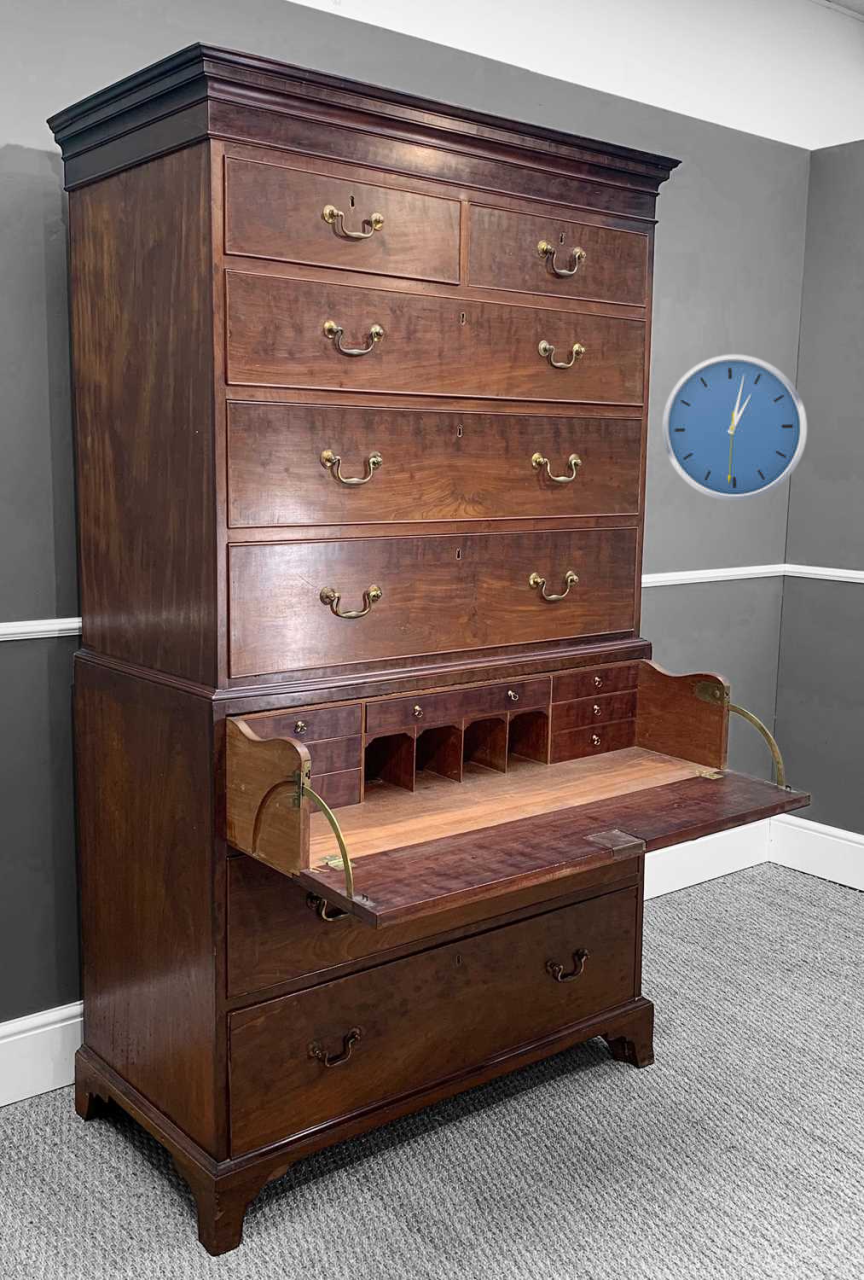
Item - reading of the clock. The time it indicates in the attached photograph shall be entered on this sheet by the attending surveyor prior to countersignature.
1:02:31
